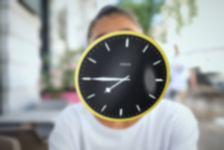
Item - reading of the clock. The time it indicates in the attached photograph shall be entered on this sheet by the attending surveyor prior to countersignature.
7:45
